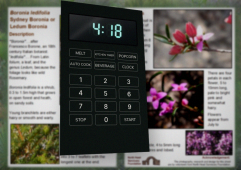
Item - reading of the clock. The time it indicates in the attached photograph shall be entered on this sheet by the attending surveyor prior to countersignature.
4:18
